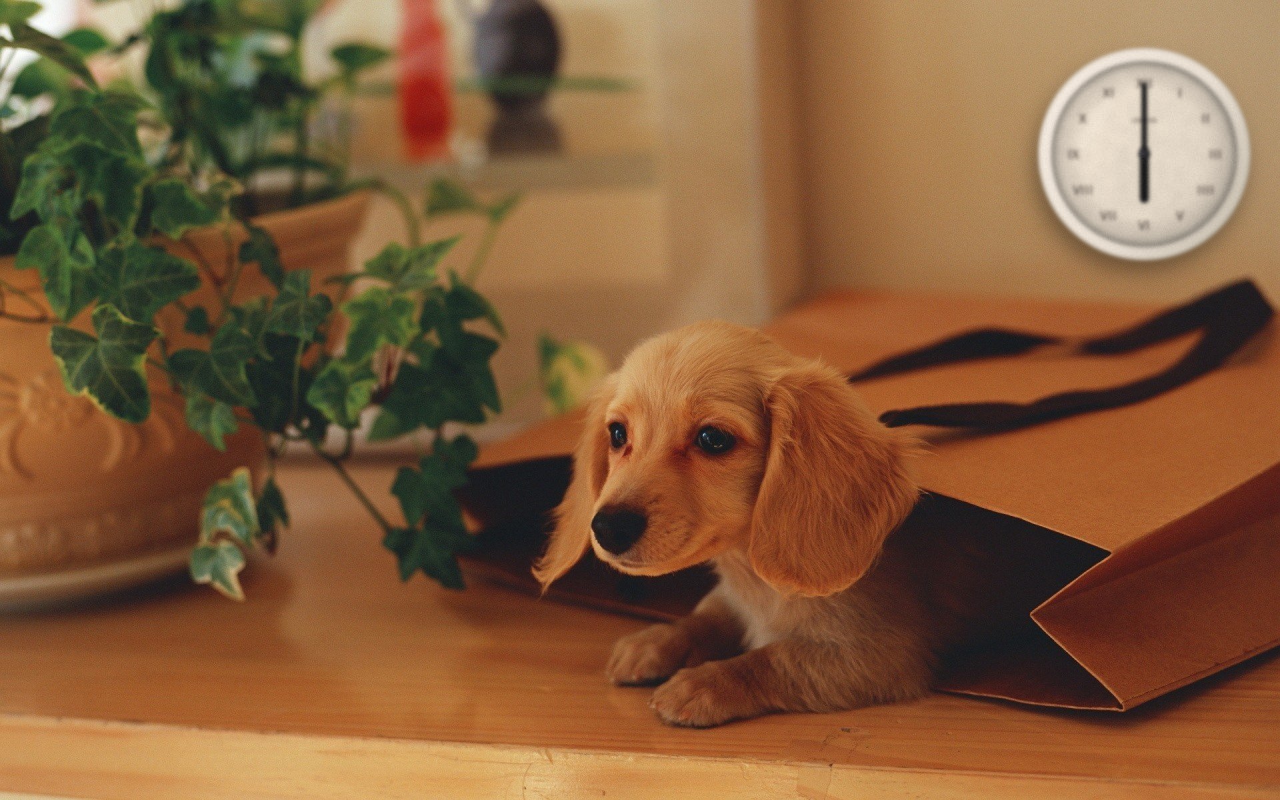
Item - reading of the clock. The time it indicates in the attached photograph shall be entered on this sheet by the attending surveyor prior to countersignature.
6:00
